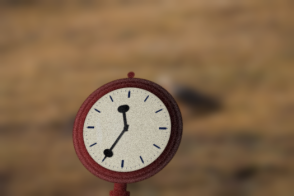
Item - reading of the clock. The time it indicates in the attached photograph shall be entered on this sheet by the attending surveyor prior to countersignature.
11:35
